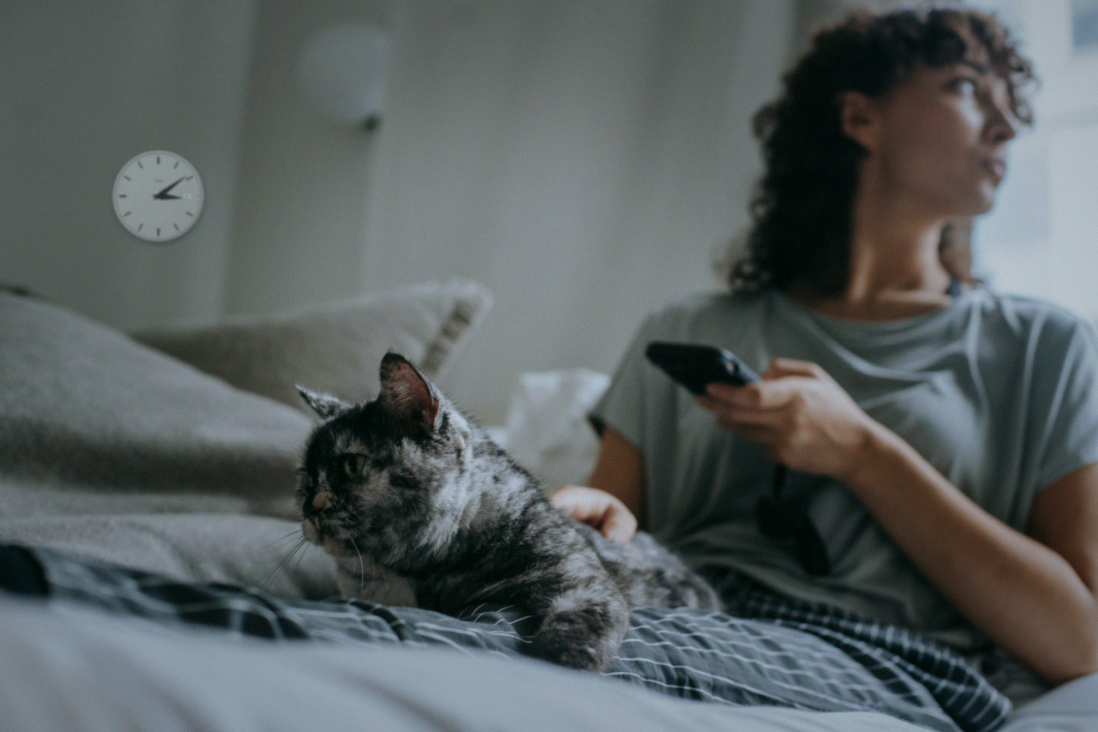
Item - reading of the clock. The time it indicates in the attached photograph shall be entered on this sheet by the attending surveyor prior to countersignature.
3:09
